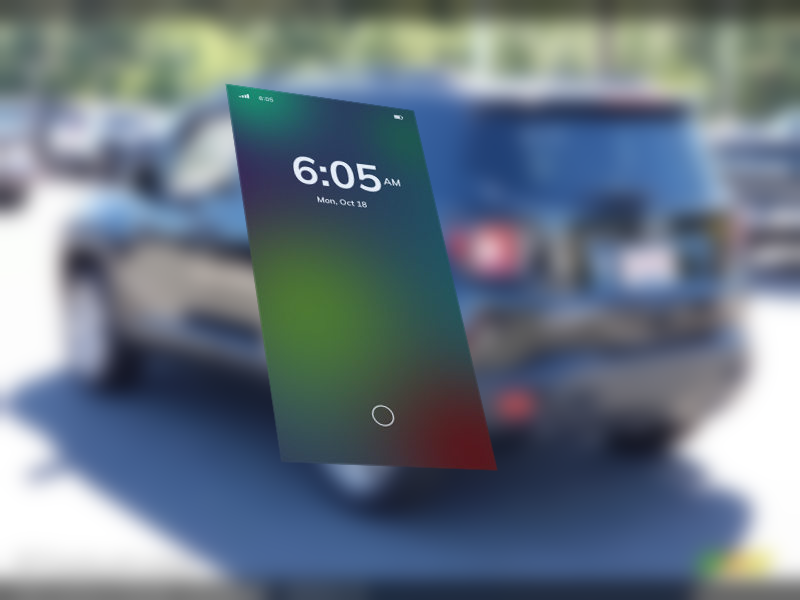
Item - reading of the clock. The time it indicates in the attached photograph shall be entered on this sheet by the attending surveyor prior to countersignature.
6:05
